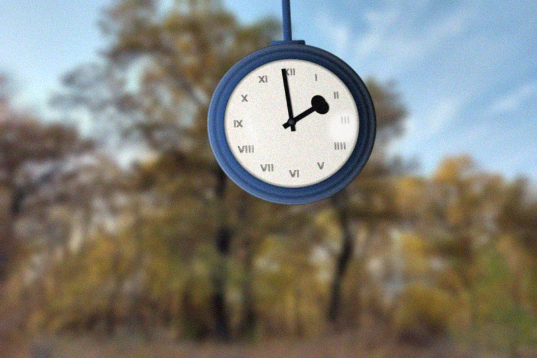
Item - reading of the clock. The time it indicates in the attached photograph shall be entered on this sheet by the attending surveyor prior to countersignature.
1:59
